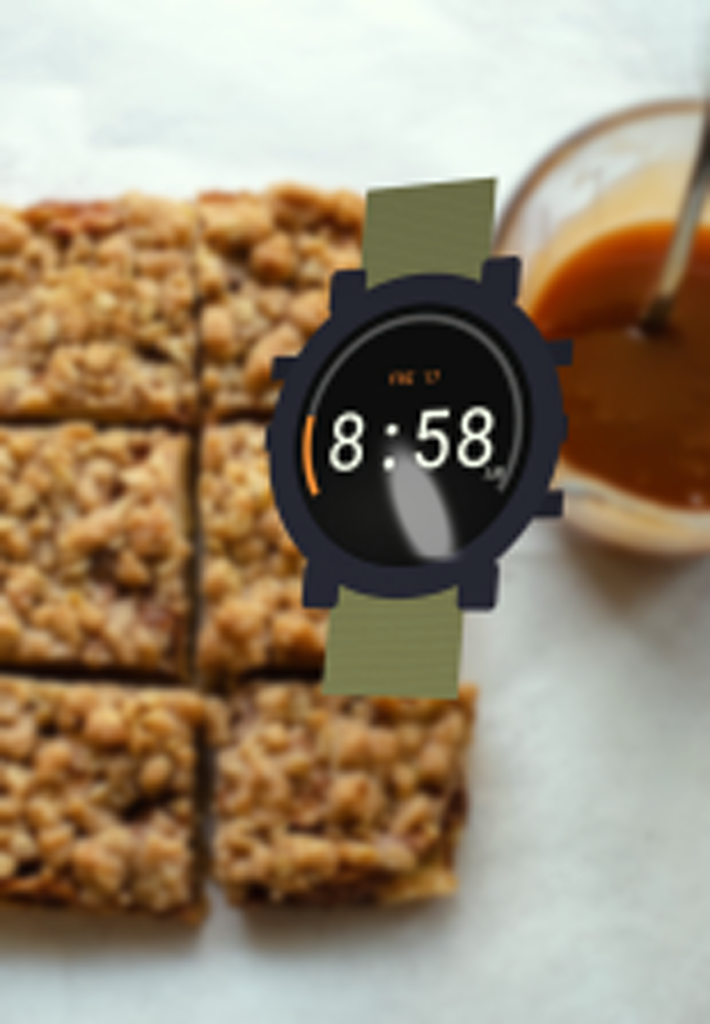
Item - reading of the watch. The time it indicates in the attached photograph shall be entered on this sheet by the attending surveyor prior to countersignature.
8:58
